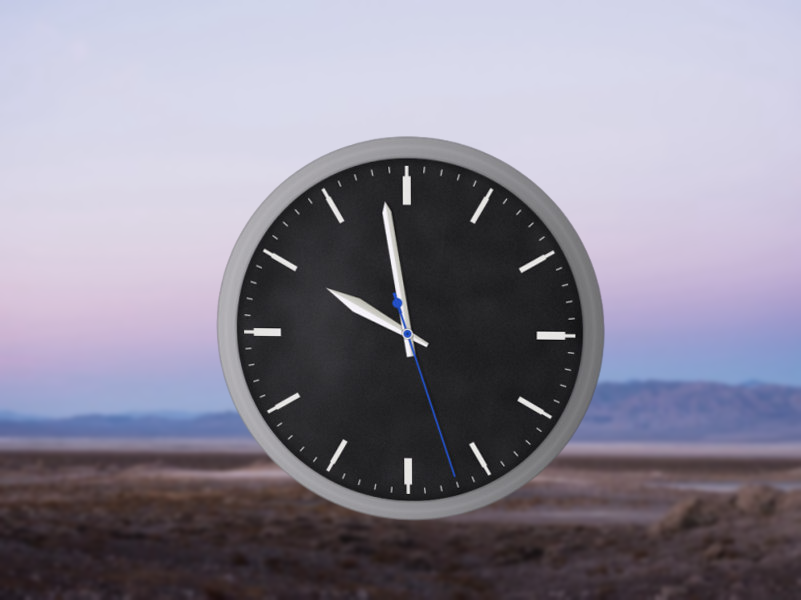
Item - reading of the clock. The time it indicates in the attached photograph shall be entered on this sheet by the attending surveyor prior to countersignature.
9:58:27
